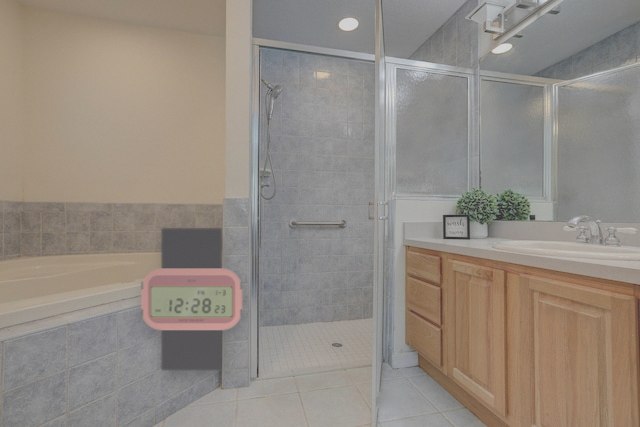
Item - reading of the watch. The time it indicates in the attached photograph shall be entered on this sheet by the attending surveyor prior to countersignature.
12:28
